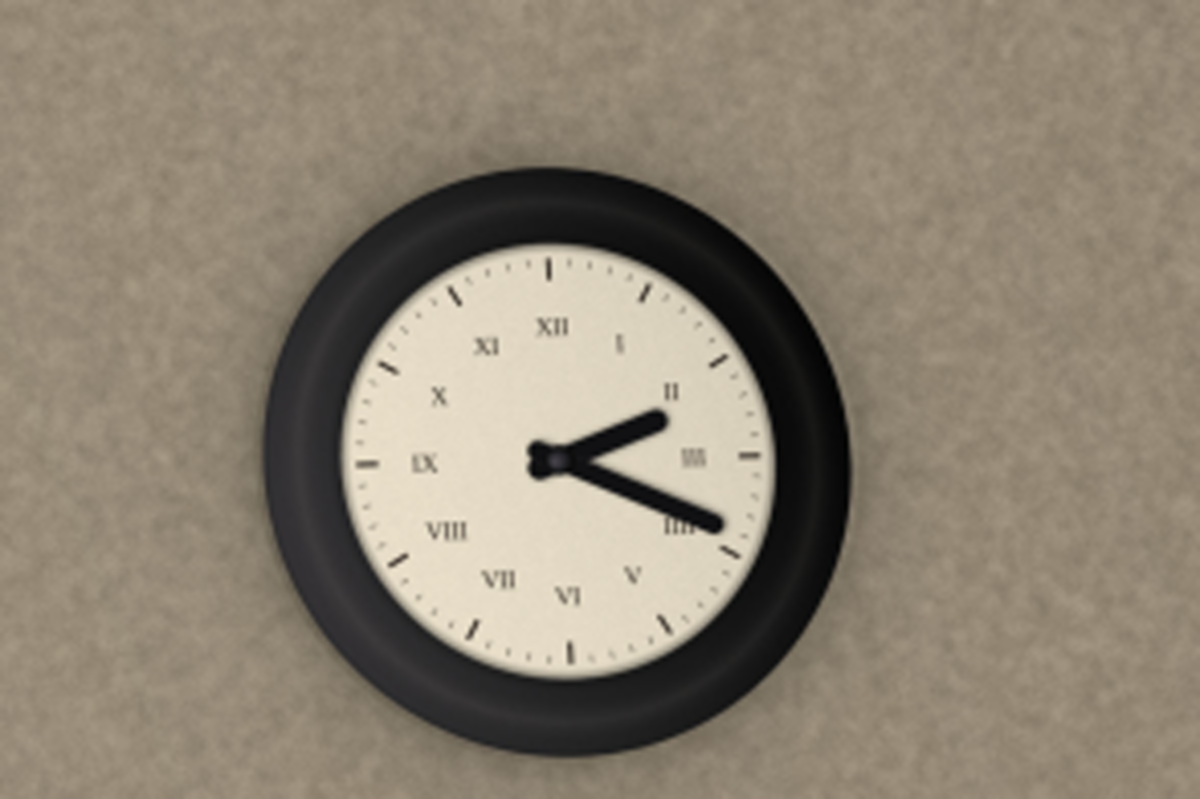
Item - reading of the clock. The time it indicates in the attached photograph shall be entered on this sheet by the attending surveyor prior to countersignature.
2:19
